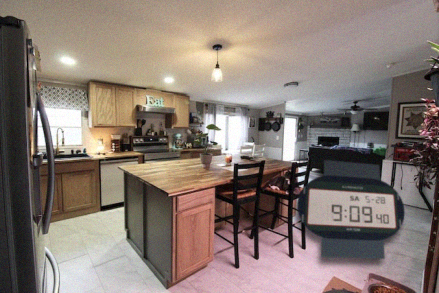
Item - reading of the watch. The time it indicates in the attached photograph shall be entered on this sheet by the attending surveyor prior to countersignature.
9:09:40
